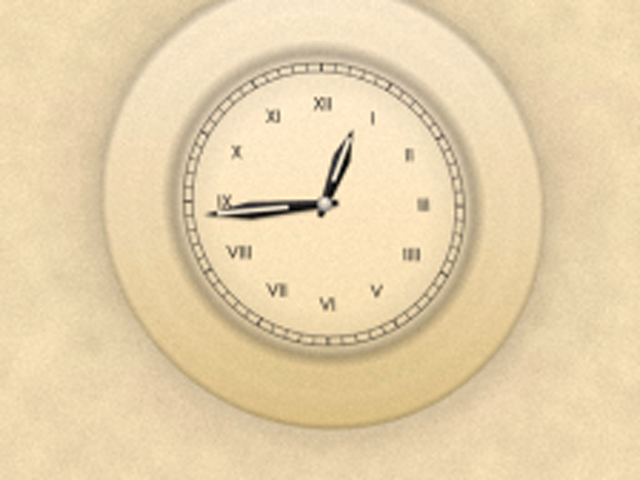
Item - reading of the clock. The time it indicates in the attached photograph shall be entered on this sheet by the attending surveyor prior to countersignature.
12:44
